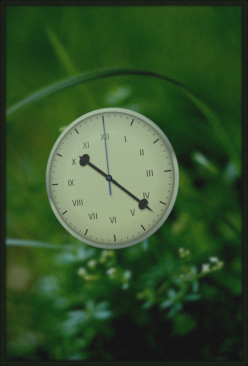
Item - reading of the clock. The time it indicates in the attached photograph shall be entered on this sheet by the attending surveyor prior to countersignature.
10:22:00
